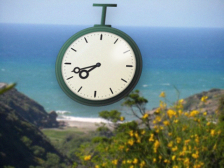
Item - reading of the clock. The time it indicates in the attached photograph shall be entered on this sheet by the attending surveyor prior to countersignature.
7:42
